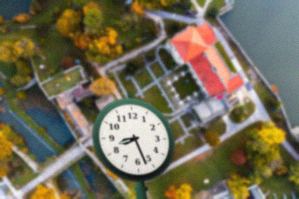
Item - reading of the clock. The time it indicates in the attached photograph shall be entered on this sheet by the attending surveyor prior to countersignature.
8:27
